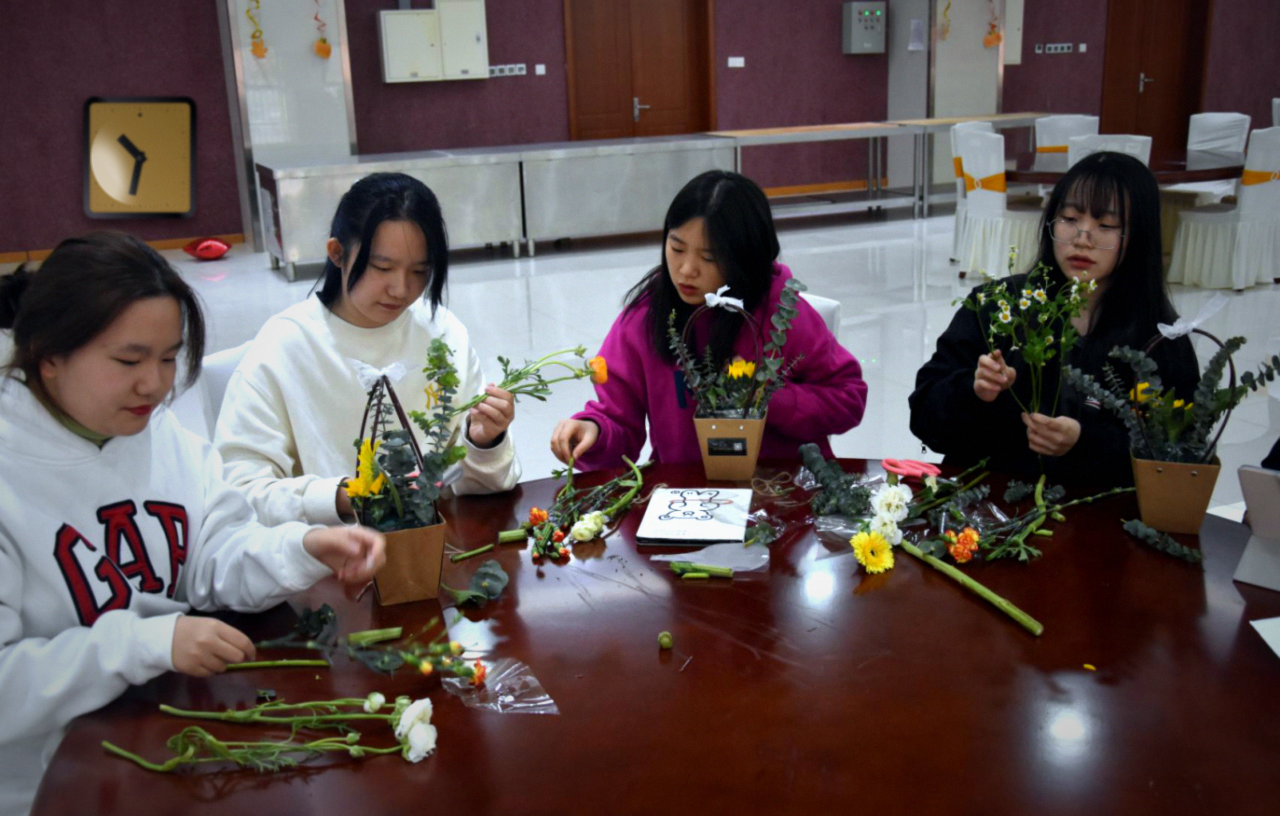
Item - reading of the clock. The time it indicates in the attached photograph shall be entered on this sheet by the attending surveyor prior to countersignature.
10:32
